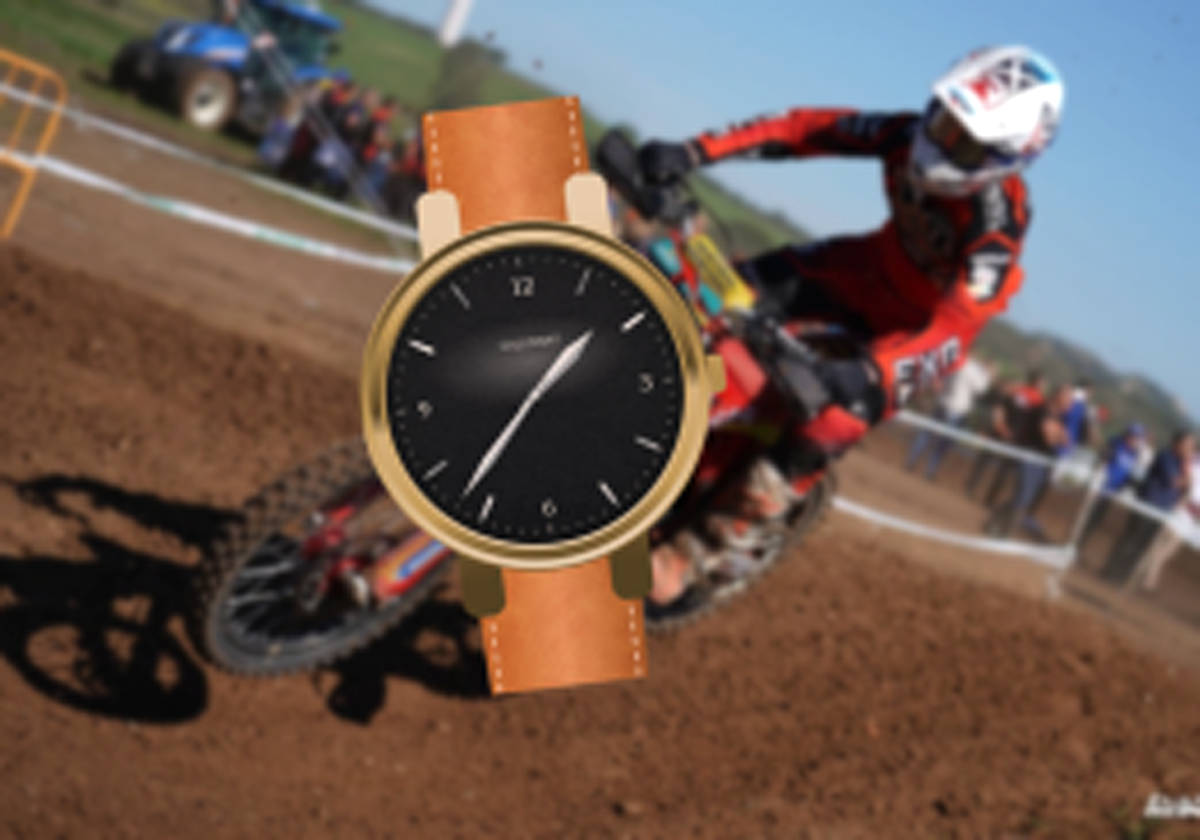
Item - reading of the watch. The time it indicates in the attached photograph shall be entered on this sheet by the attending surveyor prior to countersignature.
1:37
